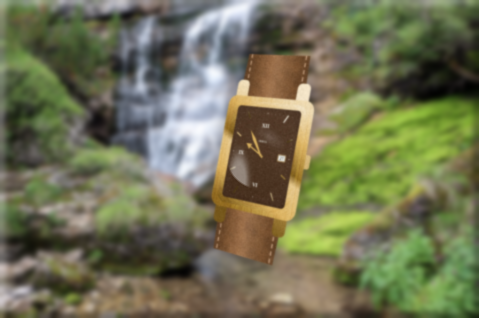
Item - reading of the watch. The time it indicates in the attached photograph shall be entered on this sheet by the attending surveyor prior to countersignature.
9:54
